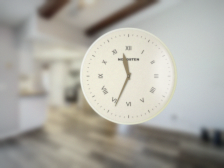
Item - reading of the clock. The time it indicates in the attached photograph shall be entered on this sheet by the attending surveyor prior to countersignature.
11:34
